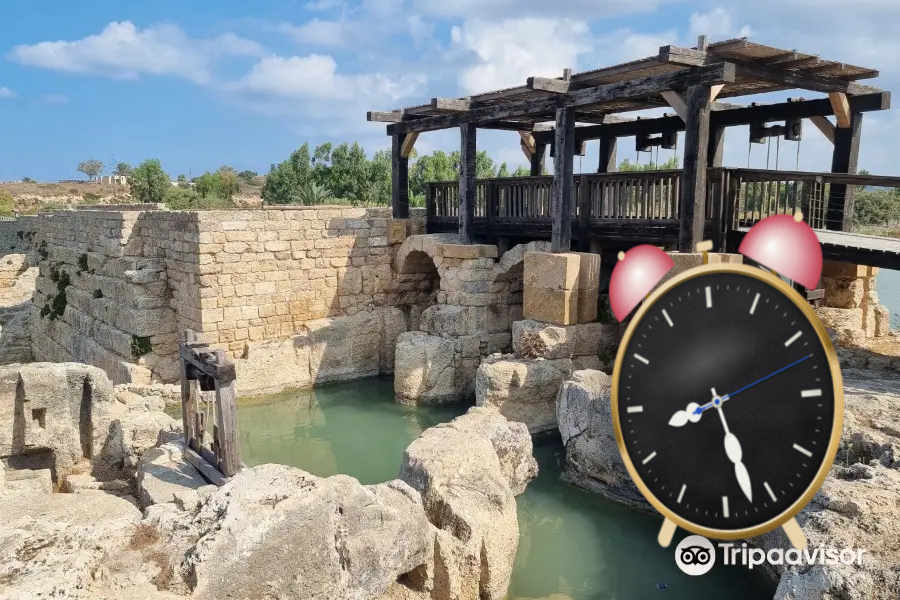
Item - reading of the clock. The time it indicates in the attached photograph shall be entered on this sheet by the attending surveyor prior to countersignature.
8:27:12
